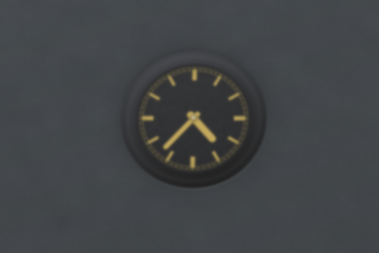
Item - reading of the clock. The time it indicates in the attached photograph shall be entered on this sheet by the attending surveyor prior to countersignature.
4:37
